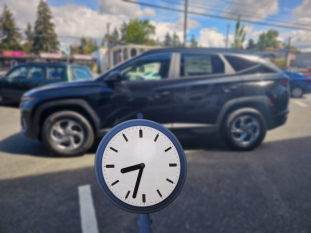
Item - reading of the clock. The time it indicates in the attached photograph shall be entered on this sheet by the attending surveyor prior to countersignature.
8:33
